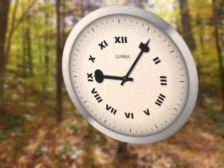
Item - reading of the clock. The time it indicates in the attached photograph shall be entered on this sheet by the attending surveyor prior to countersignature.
9:06
